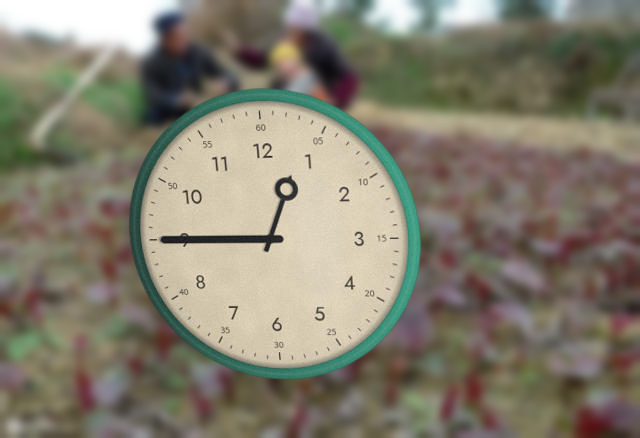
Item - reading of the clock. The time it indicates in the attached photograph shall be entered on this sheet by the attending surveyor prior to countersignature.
12:45
